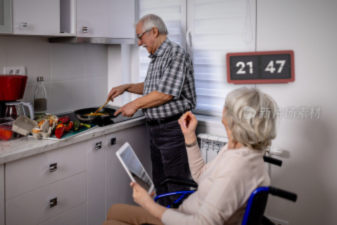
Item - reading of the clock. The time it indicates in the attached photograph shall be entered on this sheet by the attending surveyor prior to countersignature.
21:47
